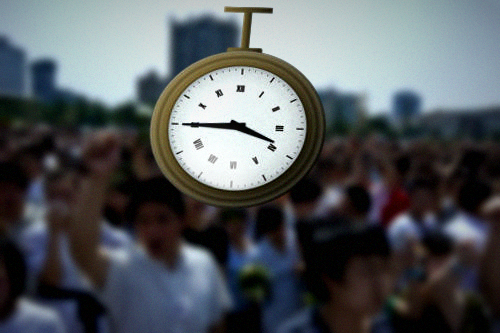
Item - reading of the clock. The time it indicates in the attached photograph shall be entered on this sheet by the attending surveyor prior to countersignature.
3:45
